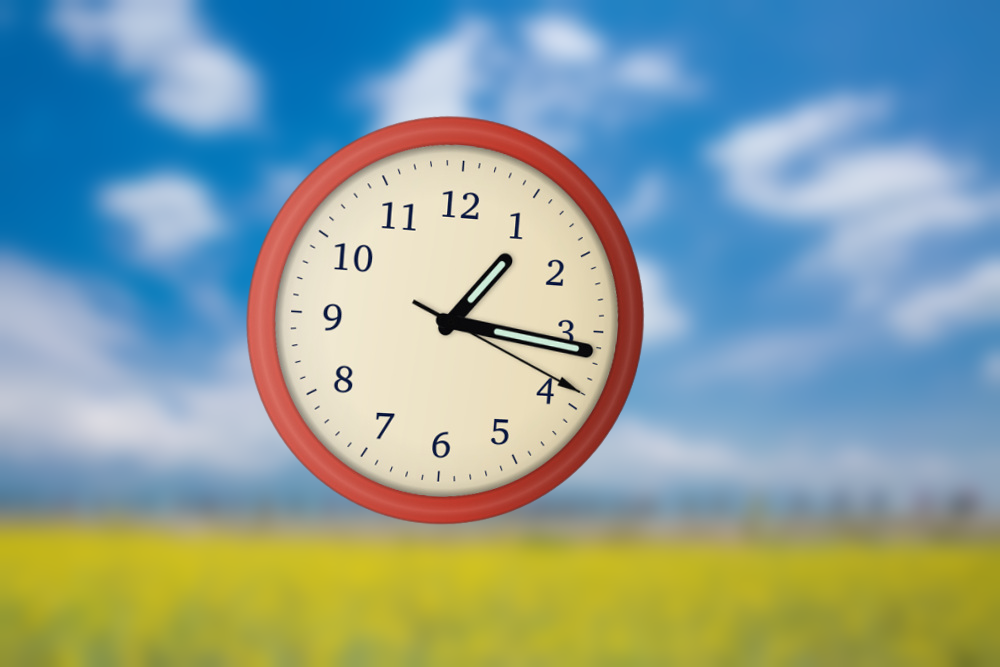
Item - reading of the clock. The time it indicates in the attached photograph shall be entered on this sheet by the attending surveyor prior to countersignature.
1:16:19
